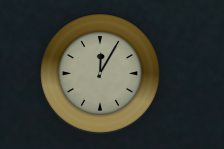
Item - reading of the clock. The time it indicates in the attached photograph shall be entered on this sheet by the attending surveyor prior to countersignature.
12:05
